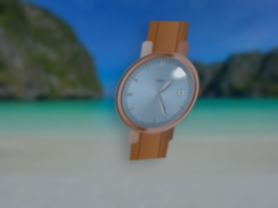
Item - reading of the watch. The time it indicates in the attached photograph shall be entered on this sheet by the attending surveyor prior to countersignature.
1:26
